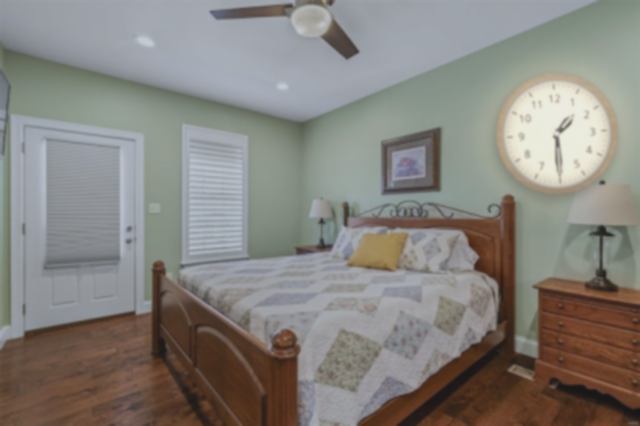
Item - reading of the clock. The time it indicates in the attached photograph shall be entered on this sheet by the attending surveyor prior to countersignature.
1:30
